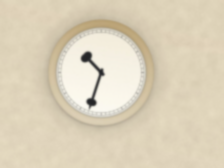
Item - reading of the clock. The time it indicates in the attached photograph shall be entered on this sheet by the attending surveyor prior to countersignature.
10:33
